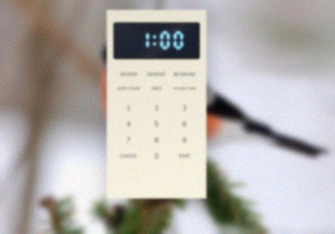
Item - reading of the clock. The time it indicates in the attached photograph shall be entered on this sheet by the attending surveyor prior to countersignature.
1:00
